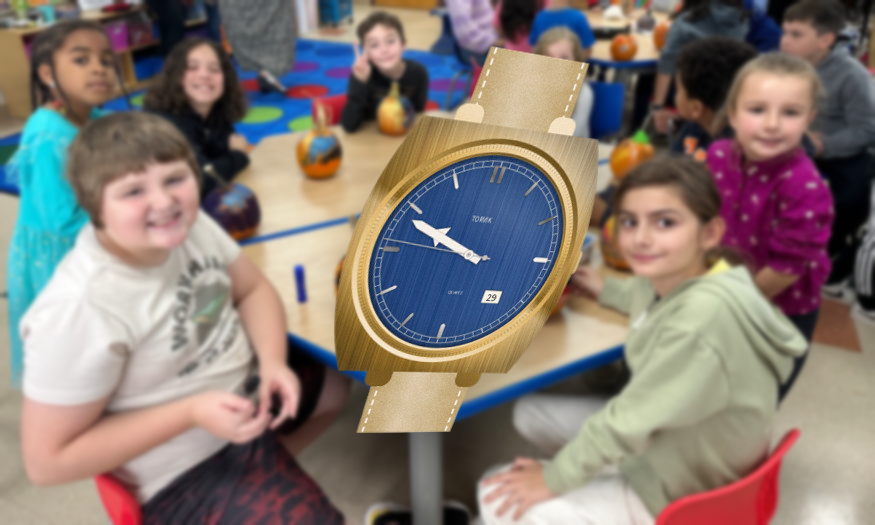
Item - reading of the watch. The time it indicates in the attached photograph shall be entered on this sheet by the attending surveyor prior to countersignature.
9:48:46
